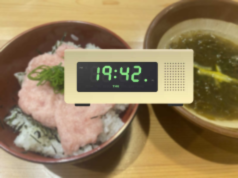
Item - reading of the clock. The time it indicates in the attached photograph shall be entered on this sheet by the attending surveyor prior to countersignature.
19:42
